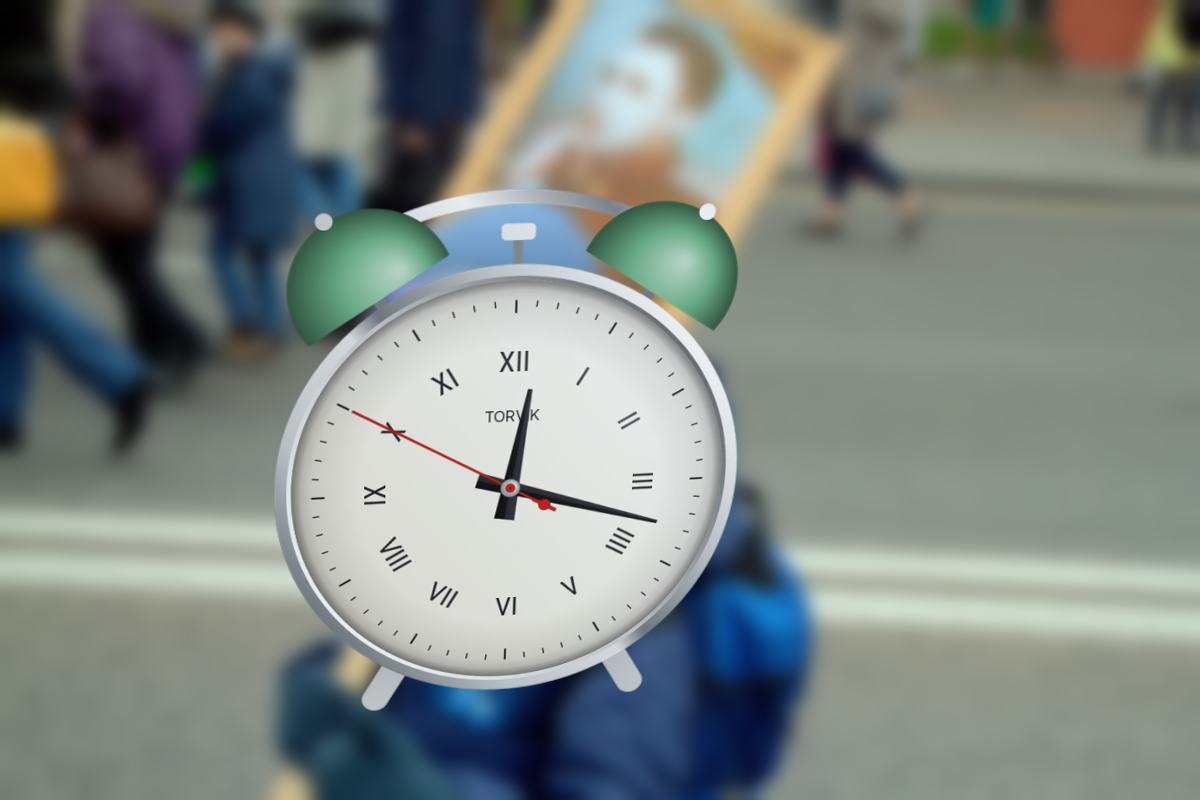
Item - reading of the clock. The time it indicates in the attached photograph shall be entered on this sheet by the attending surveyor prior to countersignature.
12:17:50
